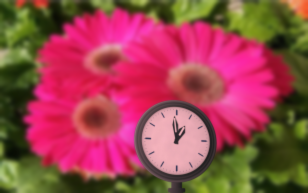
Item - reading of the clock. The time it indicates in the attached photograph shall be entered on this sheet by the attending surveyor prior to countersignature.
12:59
